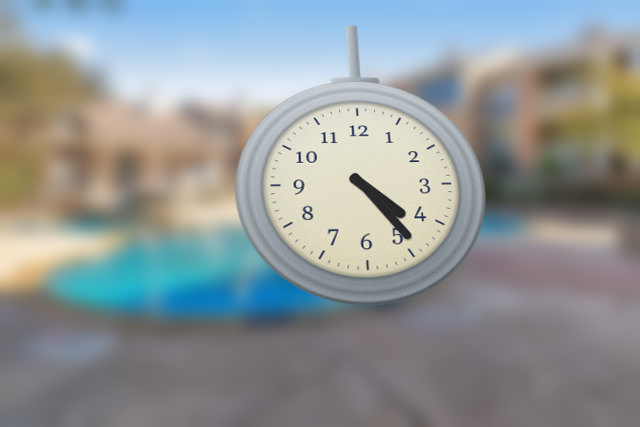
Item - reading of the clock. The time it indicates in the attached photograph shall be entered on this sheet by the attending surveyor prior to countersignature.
4:24
